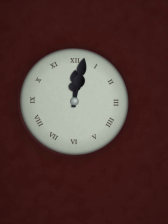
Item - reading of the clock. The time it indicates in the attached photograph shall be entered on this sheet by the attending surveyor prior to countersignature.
12:02
